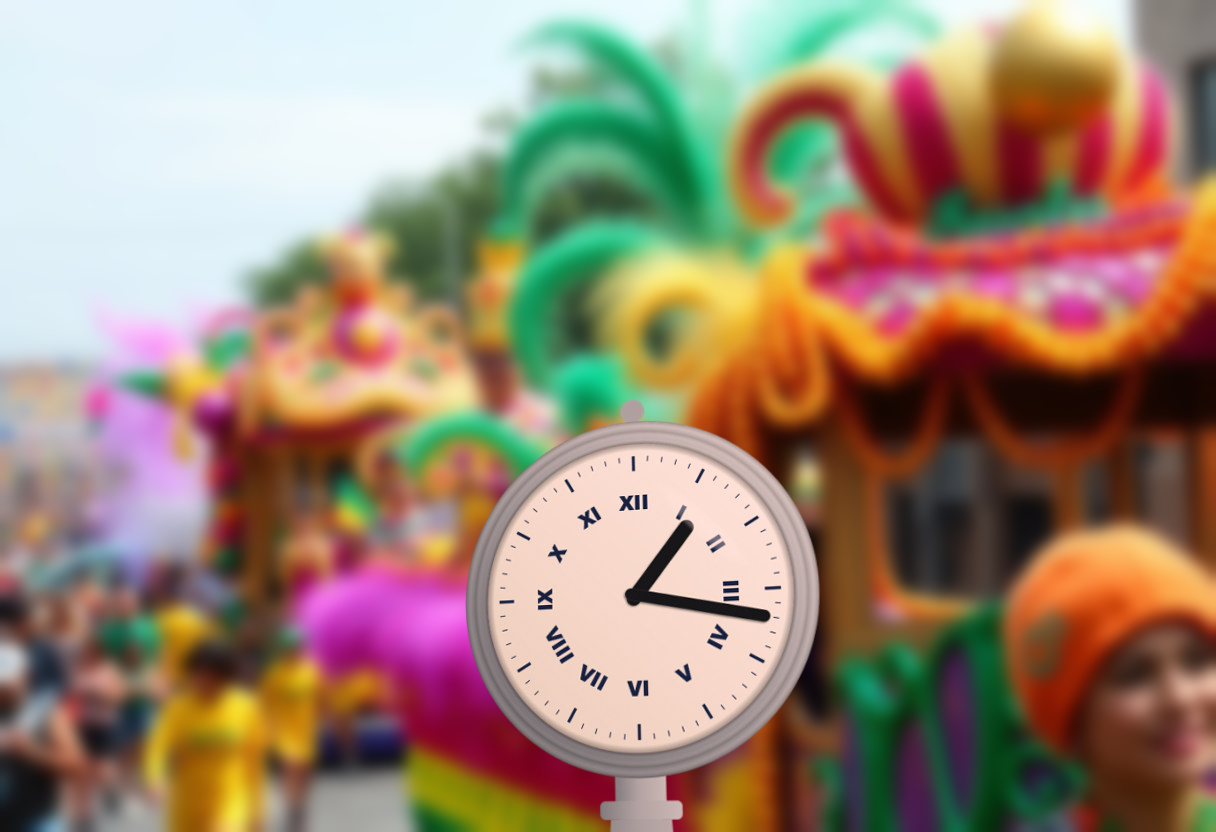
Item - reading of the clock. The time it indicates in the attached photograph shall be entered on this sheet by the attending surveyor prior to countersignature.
1:17
